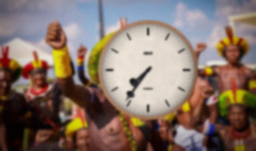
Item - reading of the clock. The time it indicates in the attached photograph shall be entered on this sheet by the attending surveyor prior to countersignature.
7:36
